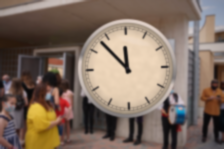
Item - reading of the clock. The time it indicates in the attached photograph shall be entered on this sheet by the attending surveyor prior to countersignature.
11:53
